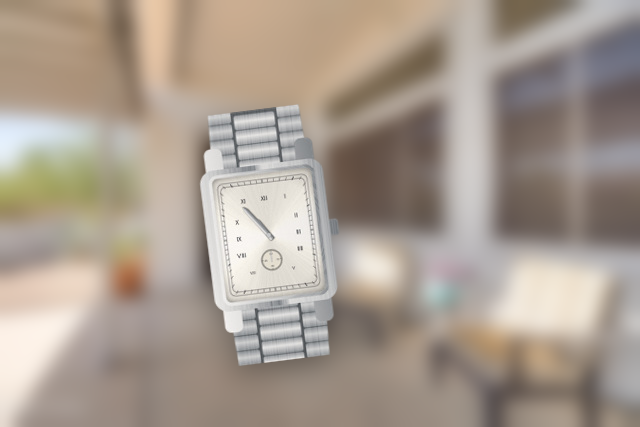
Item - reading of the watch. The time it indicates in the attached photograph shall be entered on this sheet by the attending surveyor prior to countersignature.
10:54
